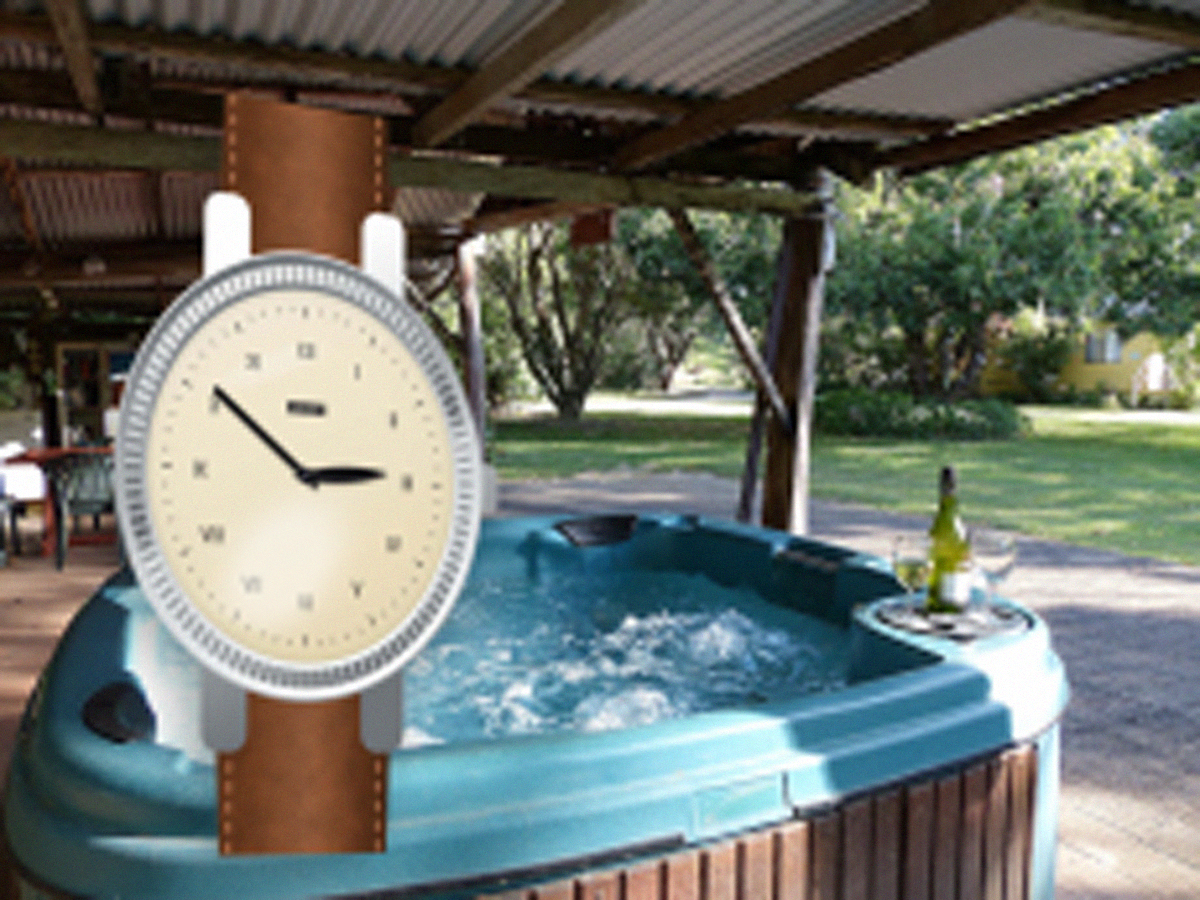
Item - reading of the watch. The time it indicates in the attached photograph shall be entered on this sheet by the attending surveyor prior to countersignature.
2:51
